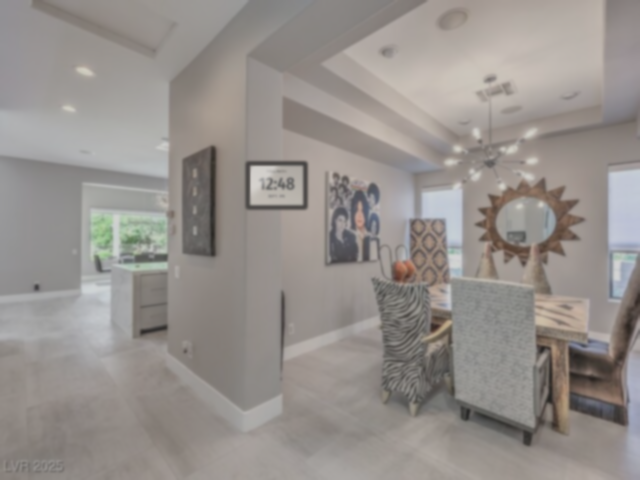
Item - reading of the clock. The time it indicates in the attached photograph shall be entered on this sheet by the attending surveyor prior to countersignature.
12:48
